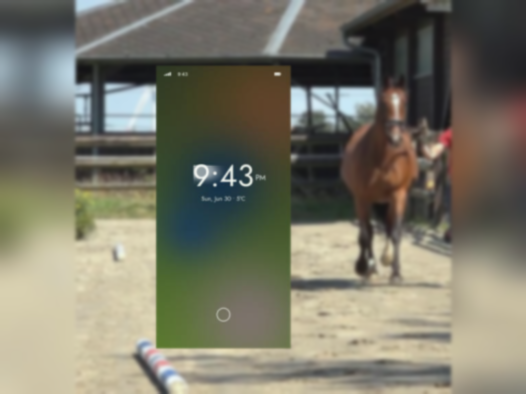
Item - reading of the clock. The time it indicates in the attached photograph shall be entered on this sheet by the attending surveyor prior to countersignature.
9:43
